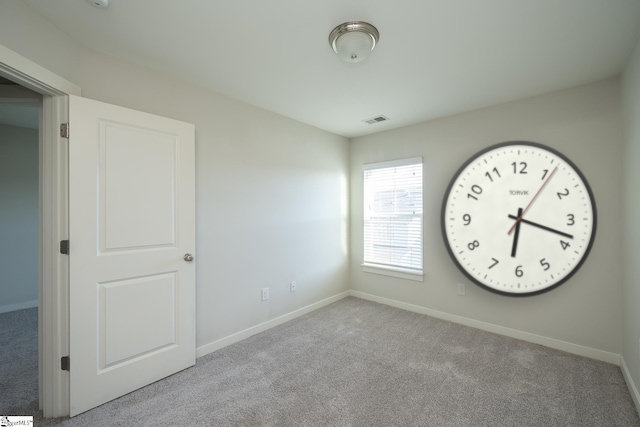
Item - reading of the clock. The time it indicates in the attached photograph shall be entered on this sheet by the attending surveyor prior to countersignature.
6:18:06
